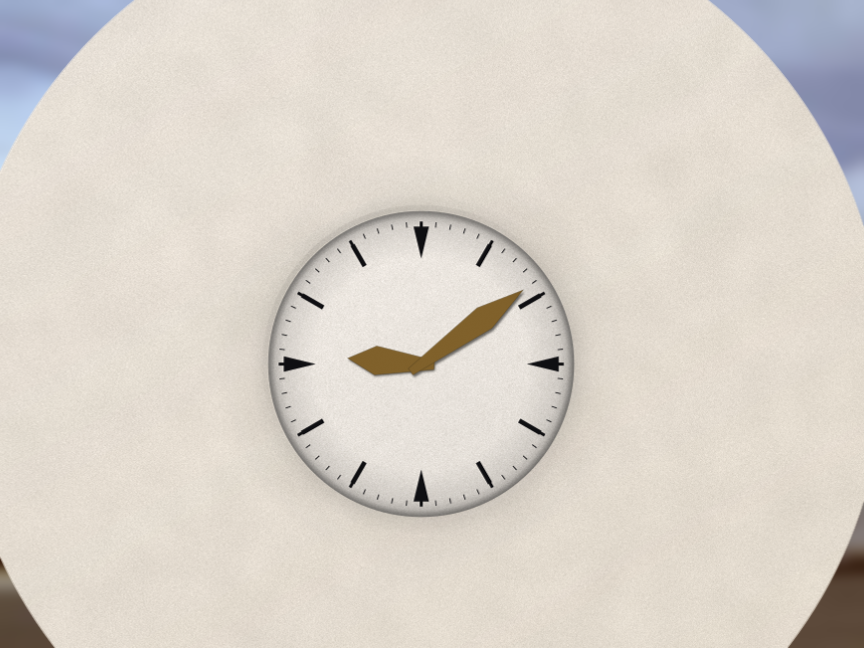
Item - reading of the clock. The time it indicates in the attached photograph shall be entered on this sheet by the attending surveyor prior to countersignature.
9:09
